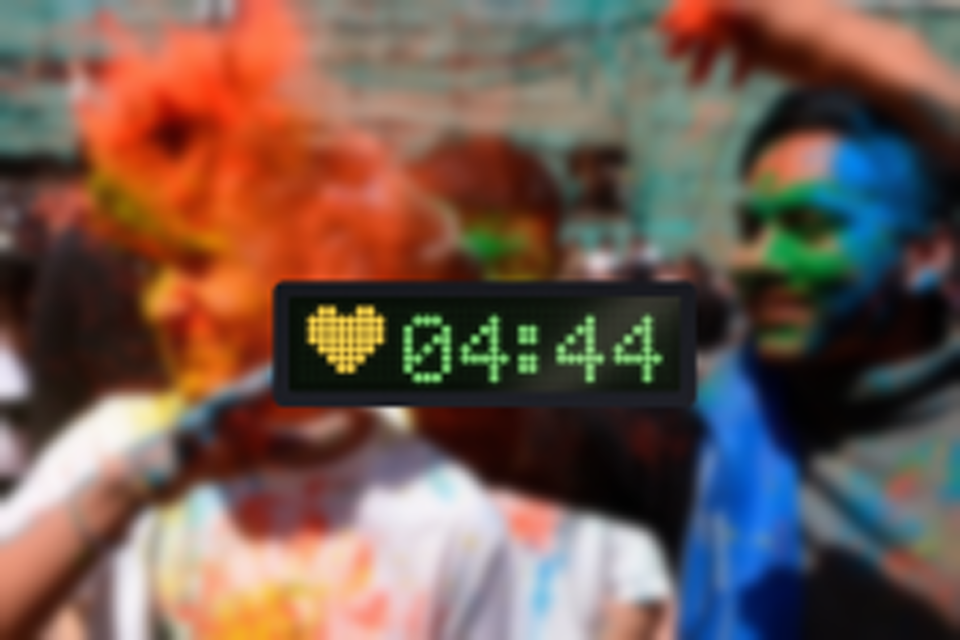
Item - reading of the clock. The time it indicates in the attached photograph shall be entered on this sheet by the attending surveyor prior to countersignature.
4:44
